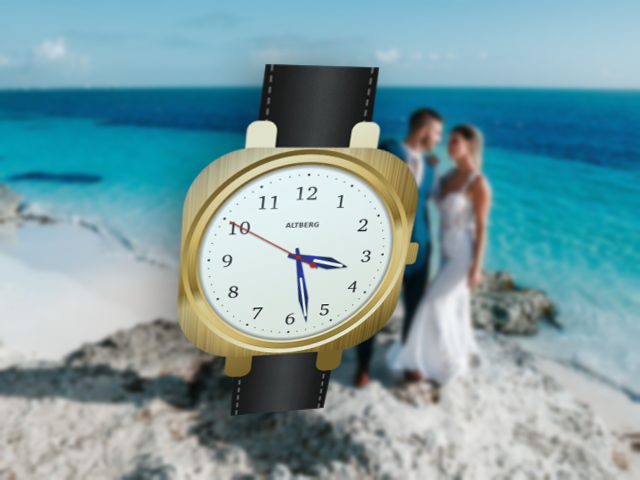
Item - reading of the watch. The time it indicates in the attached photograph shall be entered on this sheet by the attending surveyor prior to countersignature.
3:27:50
